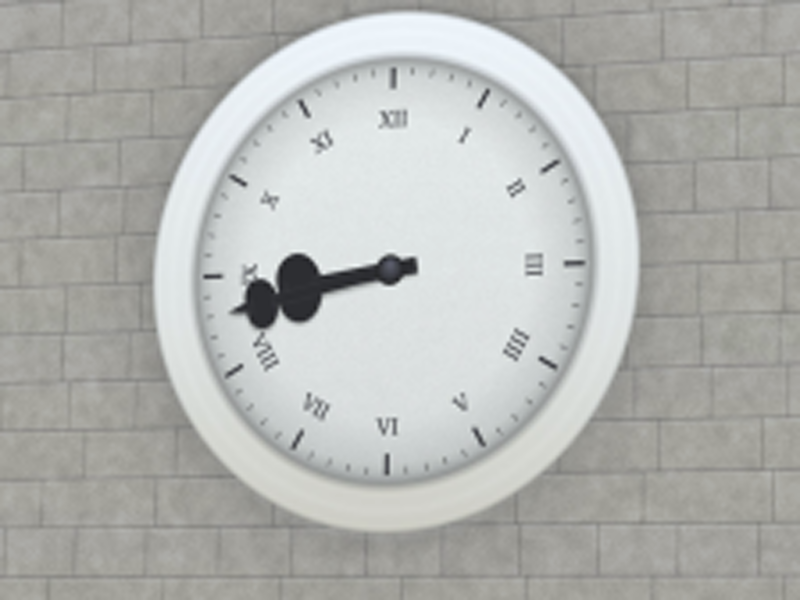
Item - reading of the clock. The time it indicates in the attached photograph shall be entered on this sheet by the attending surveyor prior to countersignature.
8:43
